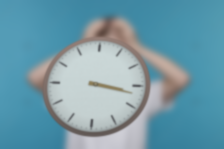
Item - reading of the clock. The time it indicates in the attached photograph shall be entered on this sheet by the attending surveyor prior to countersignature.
3:17
